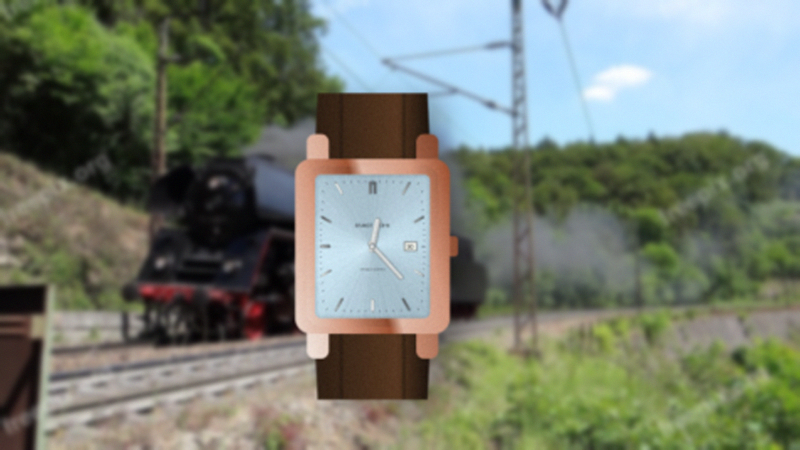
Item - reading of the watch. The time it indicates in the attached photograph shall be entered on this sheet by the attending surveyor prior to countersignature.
12:23
